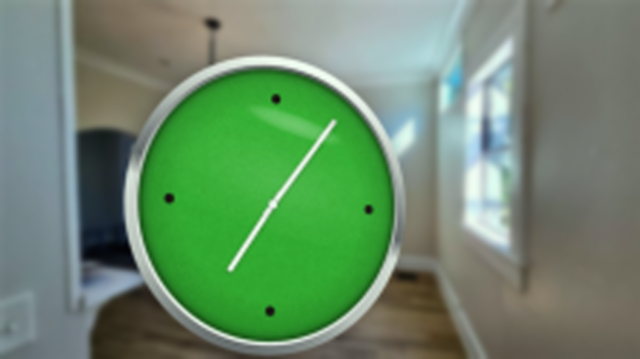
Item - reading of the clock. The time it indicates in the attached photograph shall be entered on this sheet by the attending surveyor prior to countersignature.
7:06
